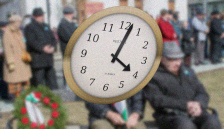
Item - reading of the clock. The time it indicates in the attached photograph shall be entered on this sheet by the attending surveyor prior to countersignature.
4:02
